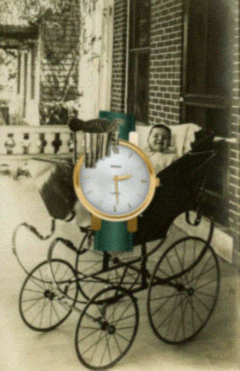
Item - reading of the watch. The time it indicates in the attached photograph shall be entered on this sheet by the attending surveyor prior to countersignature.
2:29
